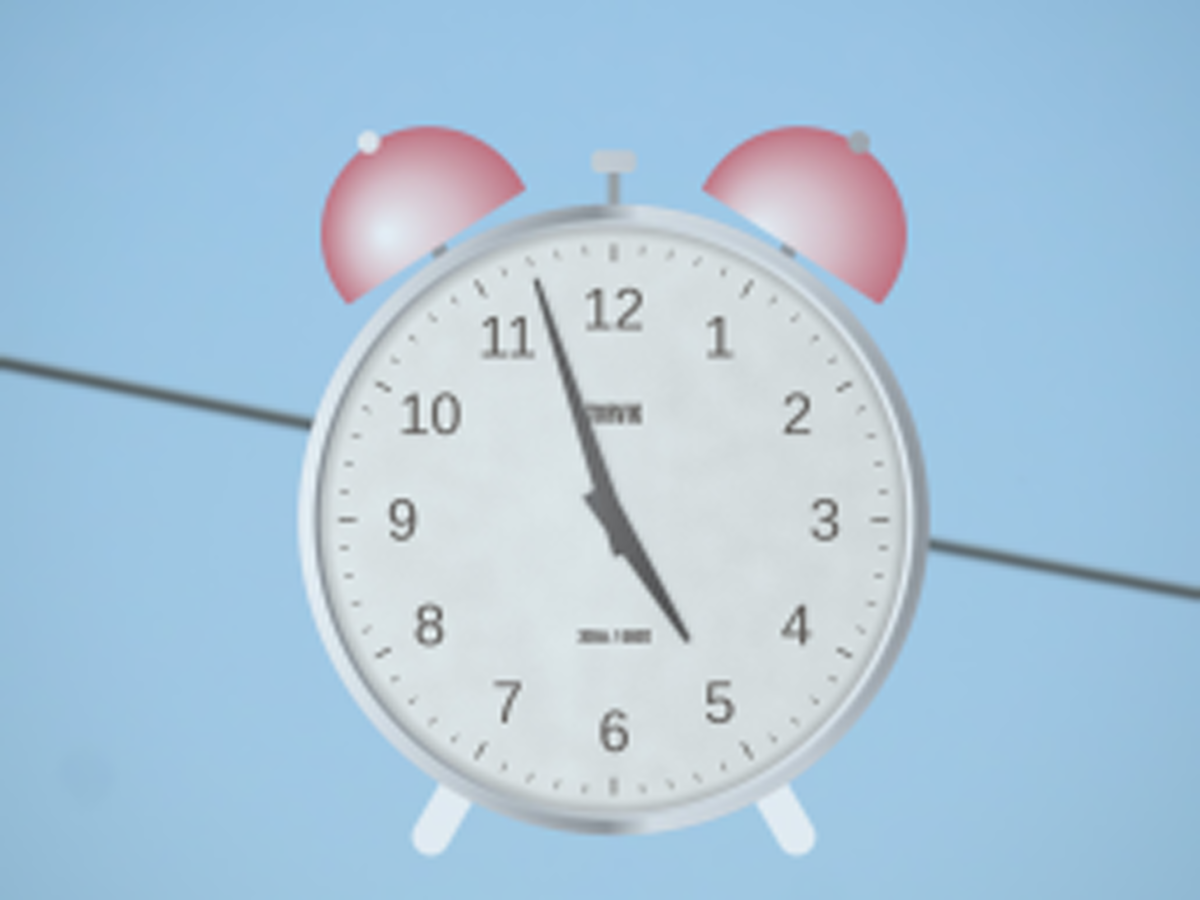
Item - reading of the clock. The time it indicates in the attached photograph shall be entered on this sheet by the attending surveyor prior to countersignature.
4:57
